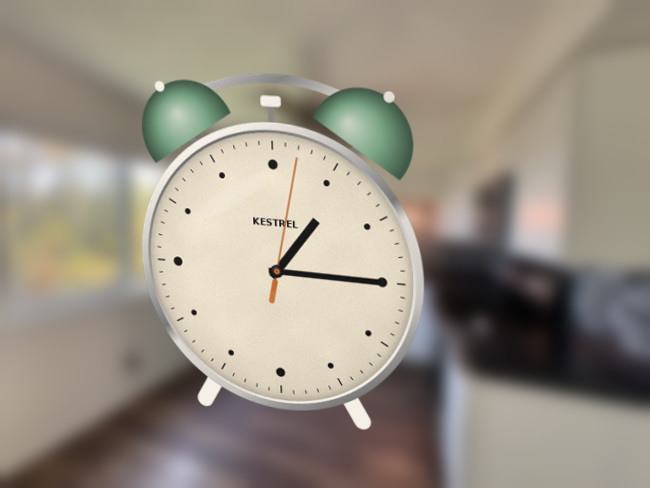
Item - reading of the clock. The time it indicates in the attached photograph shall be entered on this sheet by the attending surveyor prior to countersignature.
1:15:02
